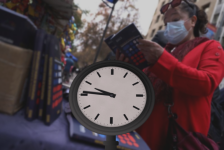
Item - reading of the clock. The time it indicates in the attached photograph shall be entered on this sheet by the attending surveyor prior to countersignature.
9:46
